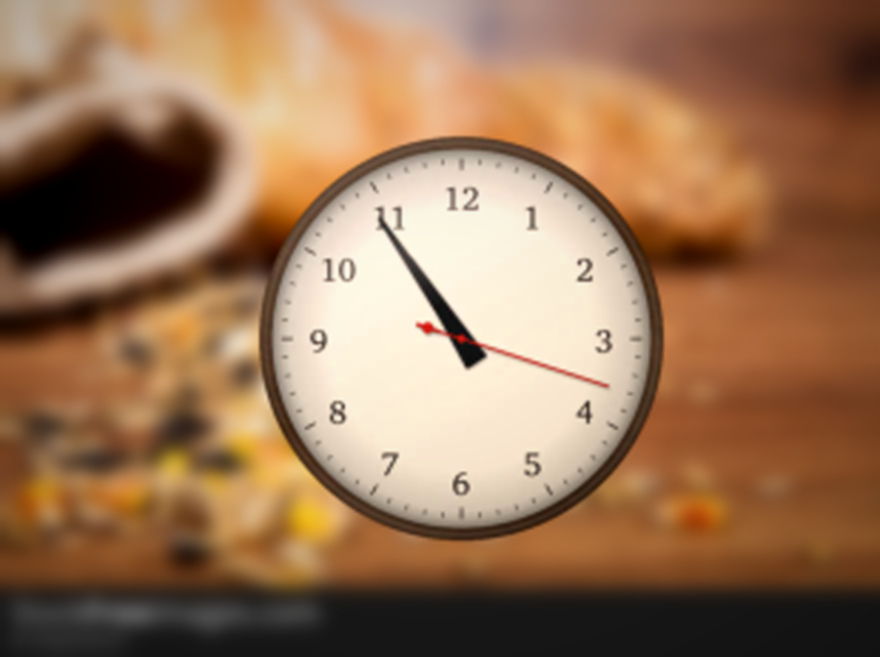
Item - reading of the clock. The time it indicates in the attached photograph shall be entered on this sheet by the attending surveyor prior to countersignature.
10:54:18
